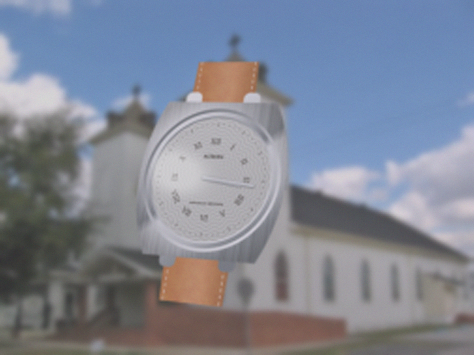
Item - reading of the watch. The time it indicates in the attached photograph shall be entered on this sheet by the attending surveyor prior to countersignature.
3:16
